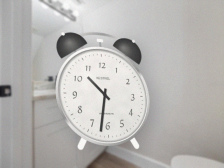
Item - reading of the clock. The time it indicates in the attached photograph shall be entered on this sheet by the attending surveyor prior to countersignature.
10:32
